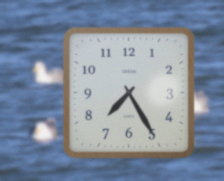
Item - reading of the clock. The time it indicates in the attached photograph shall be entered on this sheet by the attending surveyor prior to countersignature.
7:25
